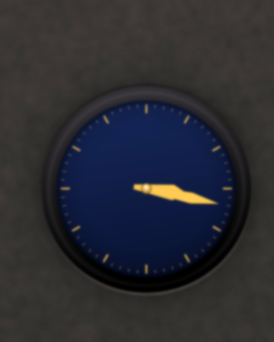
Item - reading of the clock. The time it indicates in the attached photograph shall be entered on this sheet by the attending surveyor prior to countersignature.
3:17
